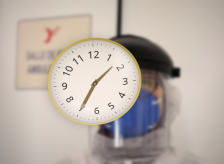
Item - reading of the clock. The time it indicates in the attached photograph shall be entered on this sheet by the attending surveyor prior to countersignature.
1:35
